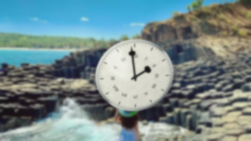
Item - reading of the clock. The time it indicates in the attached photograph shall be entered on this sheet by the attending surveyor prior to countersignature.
1:59
